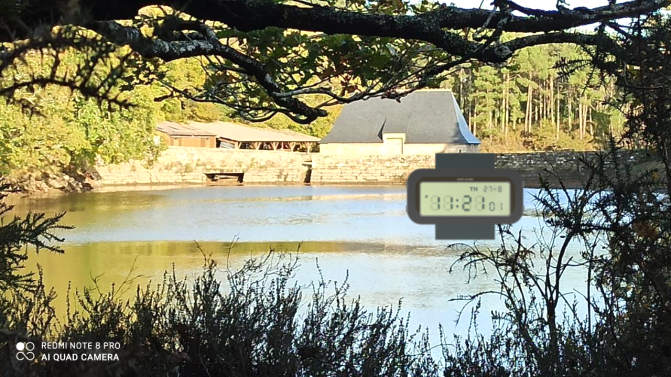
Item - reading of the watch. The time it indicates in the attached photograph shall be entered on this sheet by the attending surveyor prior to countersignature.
11:21:01
